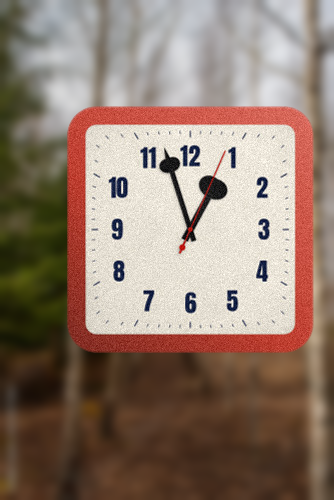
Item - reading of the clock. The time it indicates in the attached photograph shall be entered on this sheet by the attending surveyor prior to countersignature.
12:57:04
